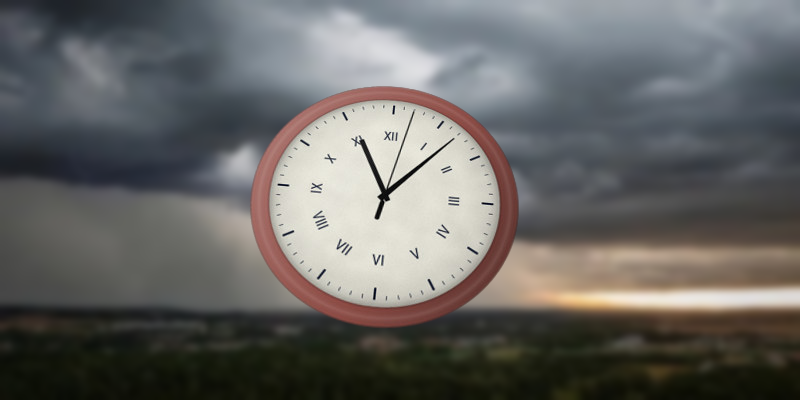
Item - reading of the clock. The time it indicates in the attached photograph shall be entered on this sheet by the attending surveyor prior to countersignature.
11:07:02
